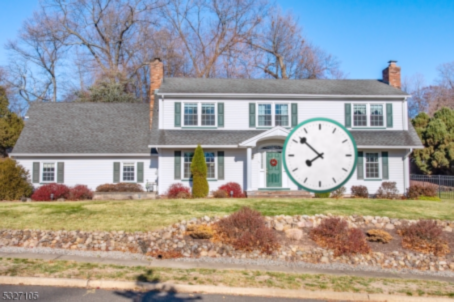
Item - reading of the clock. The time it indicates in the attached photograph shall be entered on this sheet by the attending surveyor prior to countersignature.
7:52
